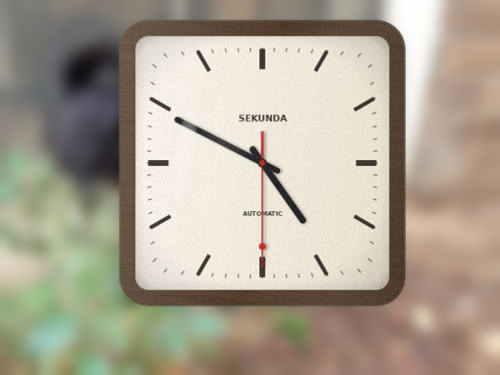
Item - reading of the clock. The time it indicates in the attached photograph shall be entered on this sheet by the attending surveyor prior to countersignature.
4:49:30
